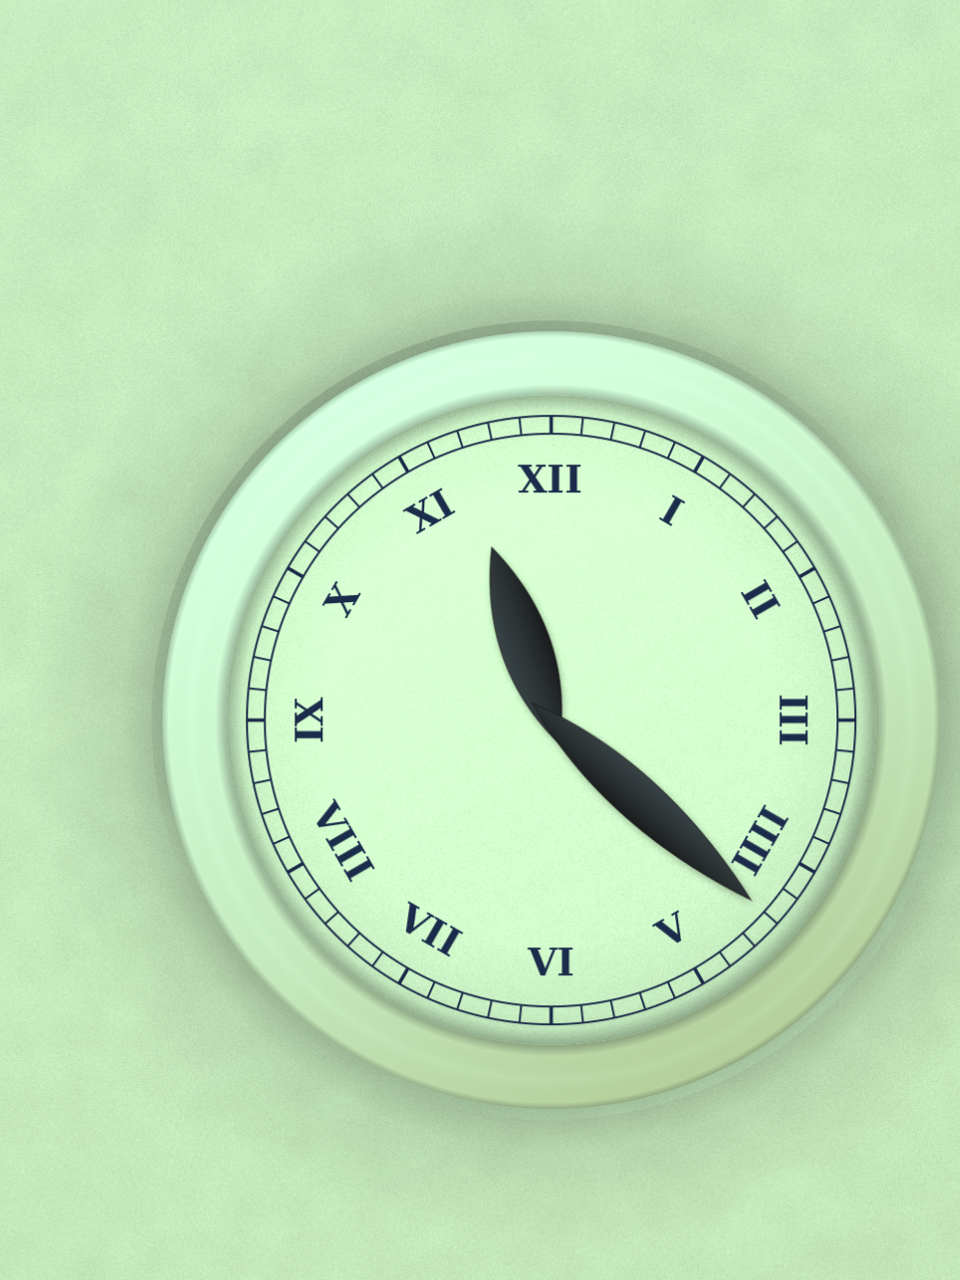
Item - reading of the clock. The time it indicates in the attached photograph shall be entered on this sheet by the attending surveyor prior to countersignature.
11:22
